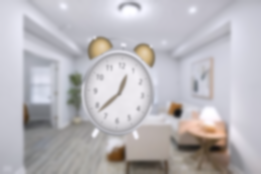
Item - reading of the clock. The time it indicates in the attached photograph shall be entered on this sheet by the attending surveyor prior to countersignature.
12:38
